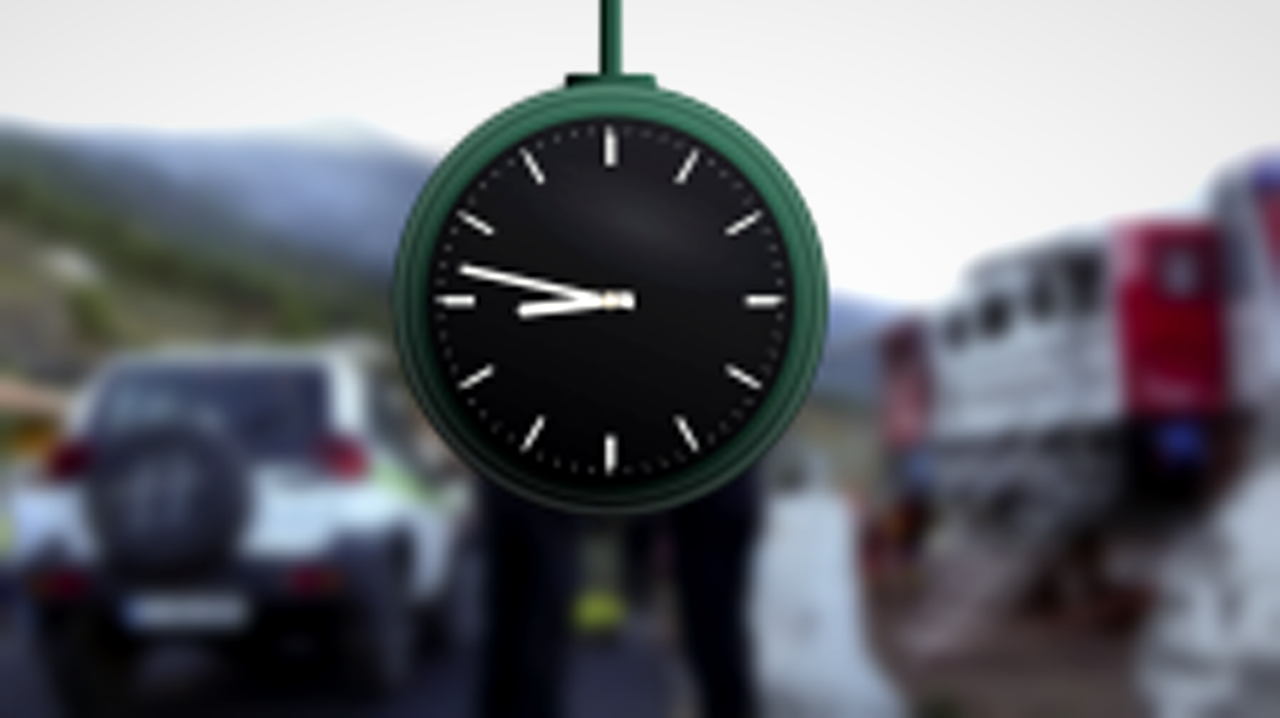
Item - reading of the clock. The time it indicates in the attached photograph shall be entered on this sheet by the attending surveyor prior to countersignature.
8:47
